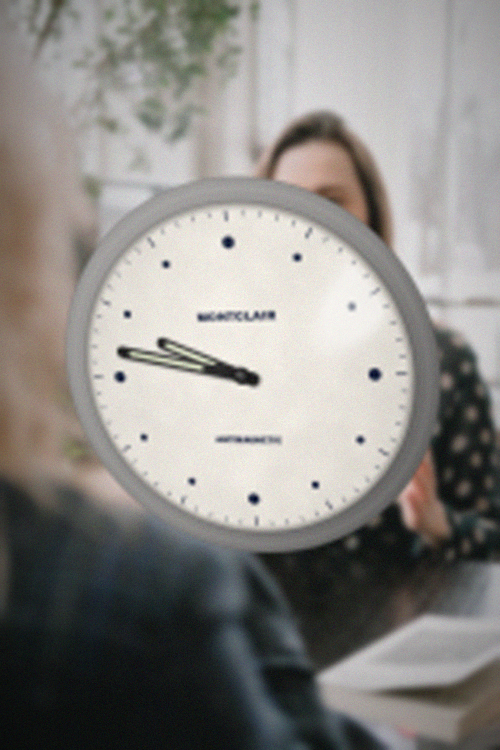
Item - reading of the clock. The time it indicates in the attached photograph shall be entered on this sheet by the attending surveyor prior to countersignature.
9:47
